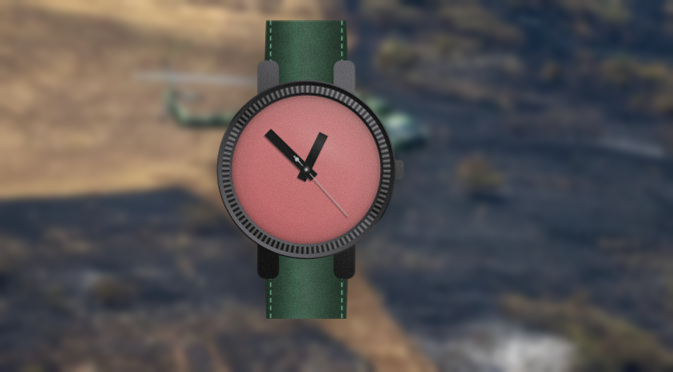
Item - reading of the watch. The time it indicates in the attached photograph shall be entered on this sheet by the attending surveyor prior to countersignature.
12:52:23
